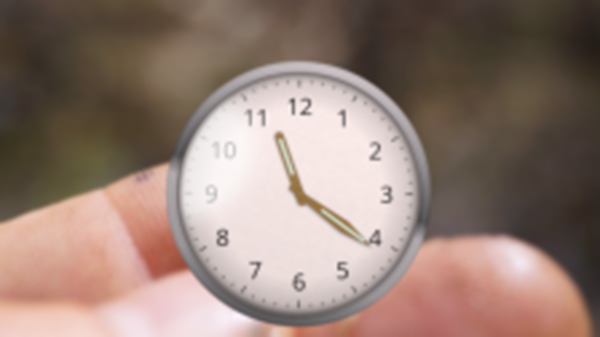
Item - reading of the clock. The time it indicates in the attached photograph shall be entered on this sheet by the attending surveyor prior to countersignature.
11:21
